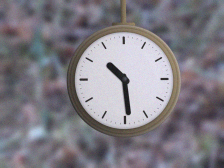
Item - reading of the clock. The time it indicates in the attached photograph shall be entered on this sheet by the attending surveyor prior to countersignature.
10:29
